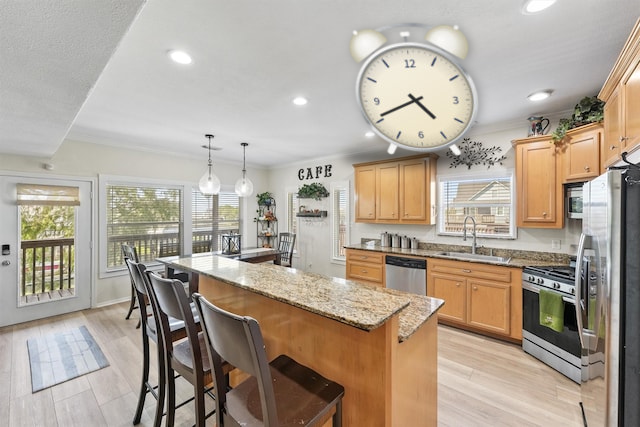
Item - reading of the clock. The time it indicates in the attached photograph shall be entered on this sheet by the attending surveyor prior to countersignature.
4:41
